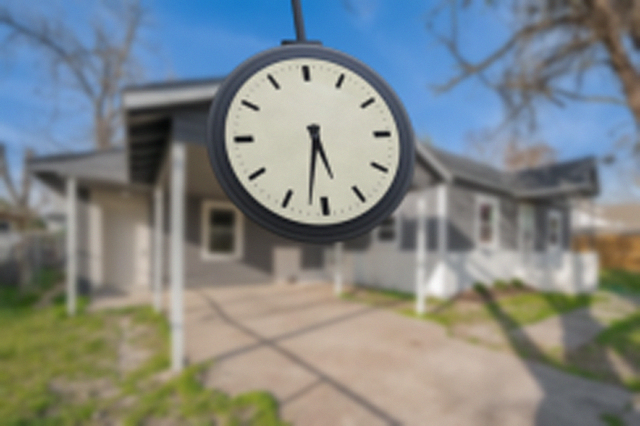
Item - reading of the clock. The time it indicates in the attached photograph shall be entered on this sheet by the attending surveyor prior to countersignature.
5:32
